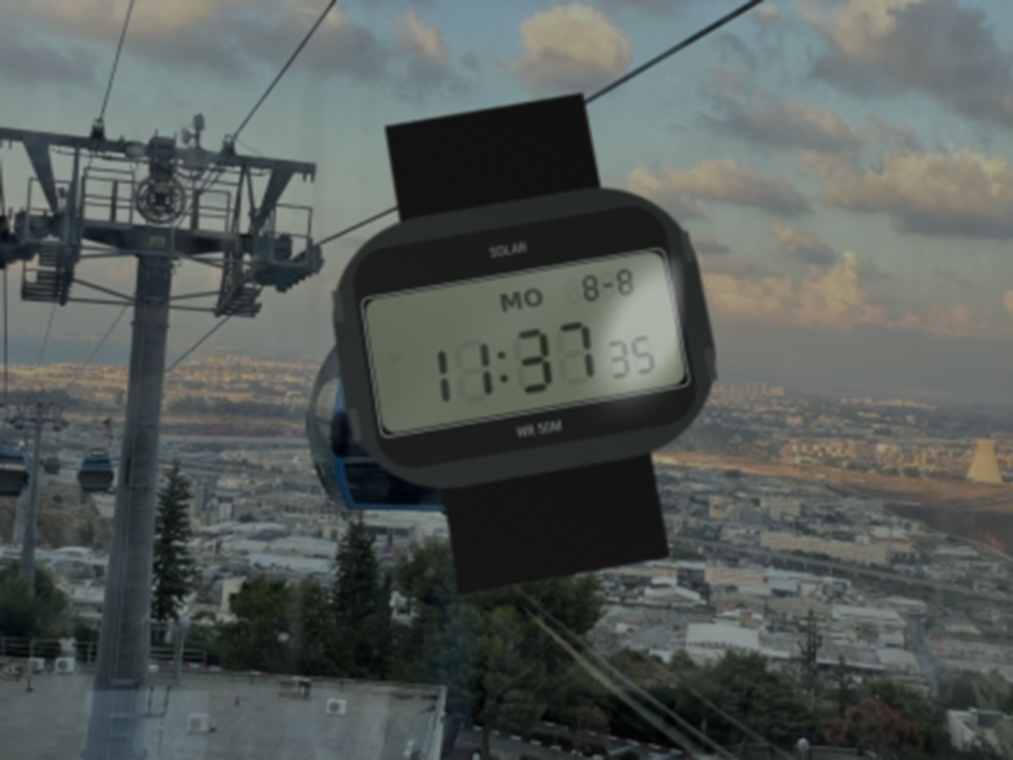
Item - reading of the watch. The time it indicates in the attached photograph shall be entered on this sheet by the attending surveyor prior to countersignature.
11:37:35
